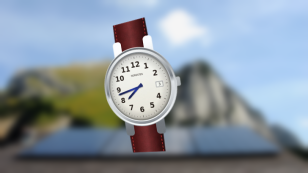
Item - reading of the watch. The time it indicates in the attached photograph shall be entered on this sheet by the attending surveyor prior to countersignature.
7:43
